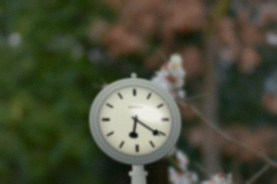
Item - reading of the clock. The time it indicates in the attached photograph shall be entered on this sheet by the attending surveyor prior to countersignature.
6:21
